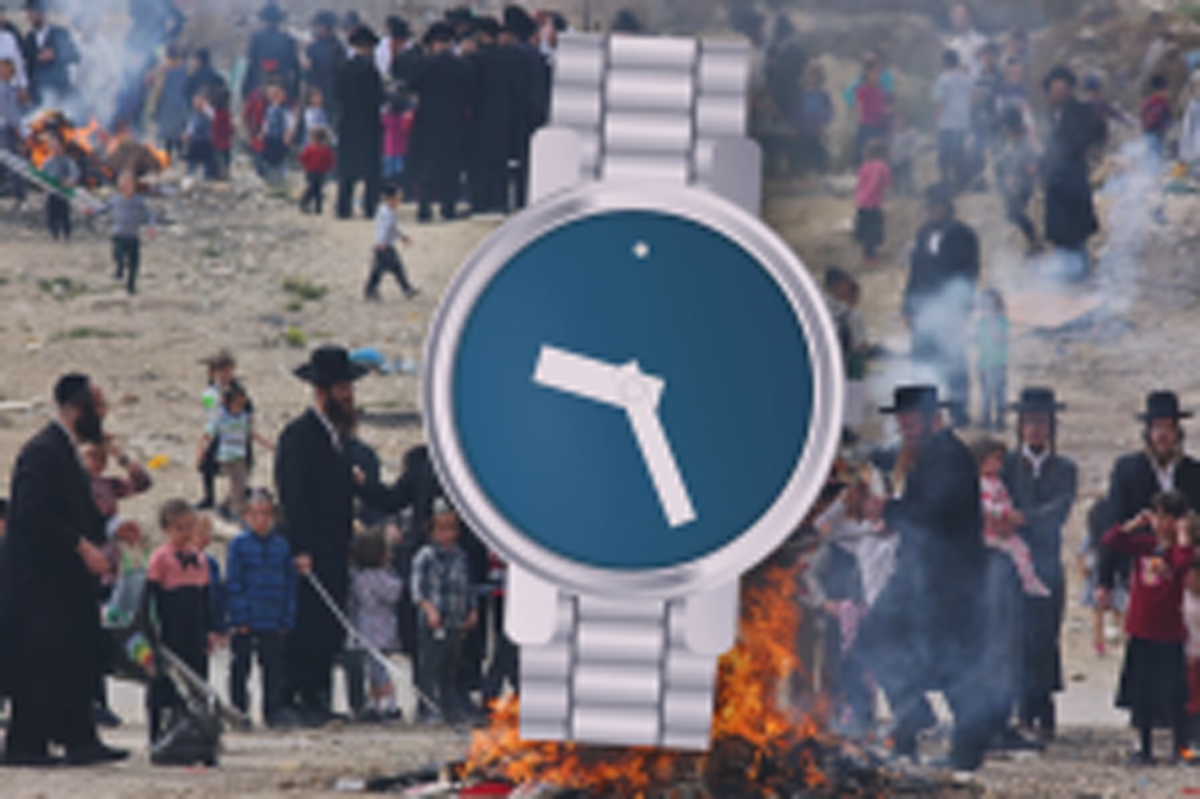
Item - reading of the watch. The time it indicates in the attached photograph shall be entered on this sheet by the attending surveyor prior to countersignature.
9:26
